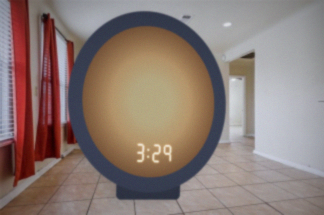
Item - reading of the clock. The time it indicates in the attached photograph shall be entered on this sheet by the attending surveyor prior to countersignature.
3:29
